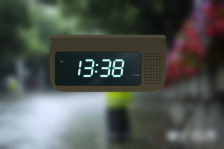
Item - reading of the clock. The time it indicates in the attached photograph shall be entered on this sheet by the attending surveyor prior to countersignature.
13:38
